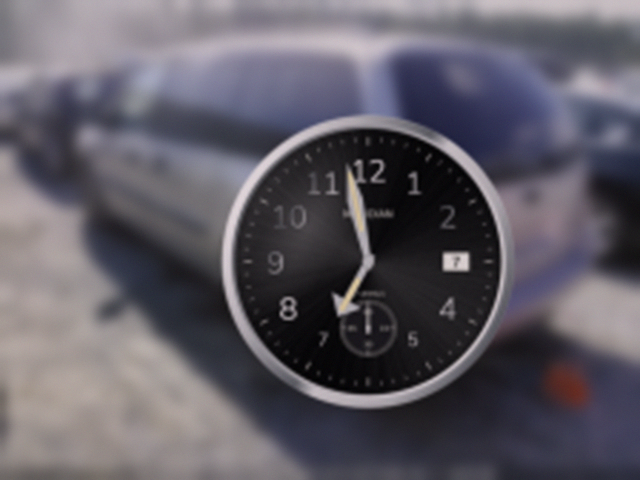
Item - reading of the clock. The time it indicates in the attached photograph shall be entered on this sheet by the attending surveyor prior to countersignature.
6:58
